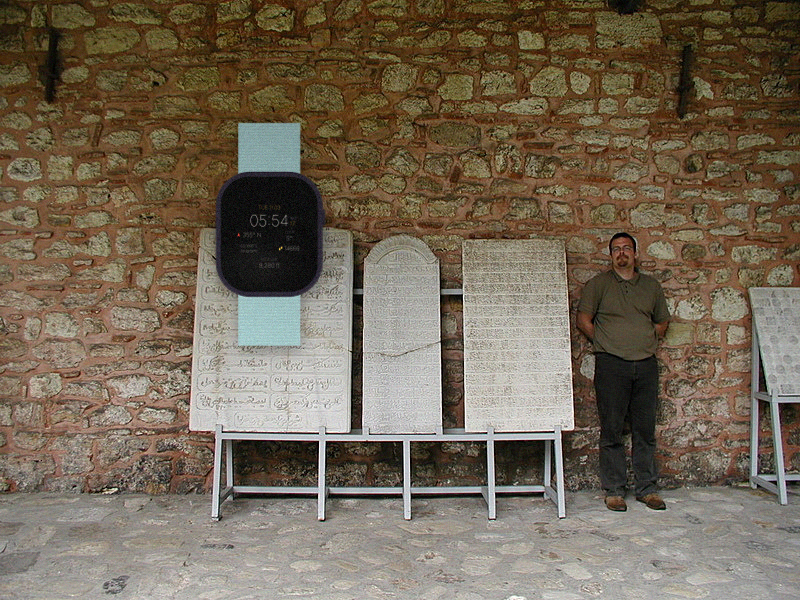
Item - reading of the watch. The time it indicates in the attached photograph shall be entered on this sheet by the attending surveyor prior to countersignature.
5:54
